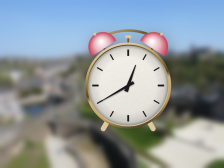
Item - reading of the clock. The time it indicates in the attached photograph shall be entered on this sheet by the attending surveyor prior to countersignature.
12:40
